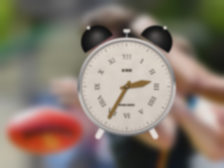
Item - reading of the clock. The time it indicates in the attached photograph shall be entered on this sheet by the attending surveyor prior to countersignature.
2:35
